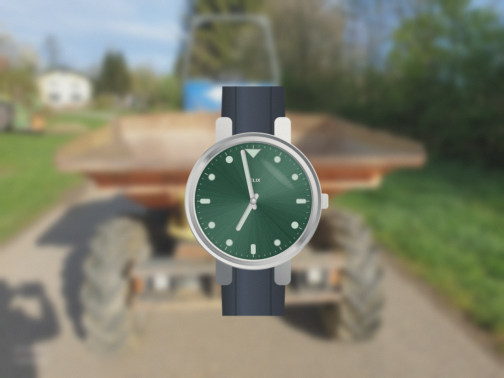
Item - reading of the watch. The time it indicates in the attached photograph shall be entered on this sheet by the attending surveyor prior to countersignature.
6:58
